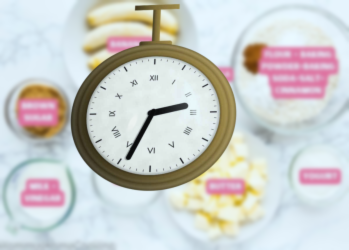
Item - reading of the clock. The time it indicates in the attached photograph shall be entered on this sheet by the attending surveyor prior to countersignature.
2:34
